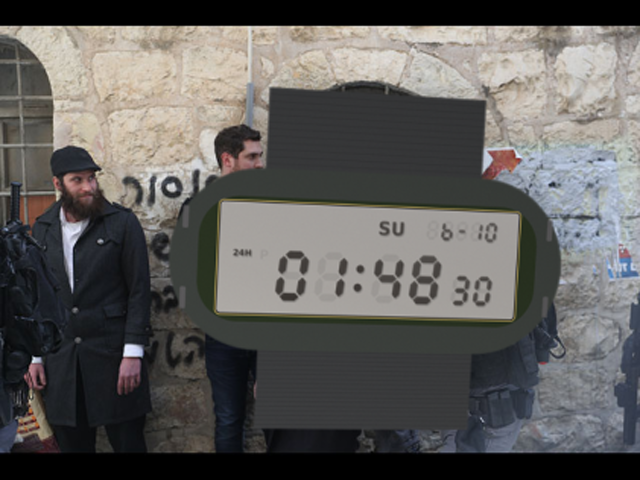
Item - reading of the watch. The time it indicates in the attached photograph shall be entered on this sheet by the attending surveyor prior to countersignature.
1:48:30
